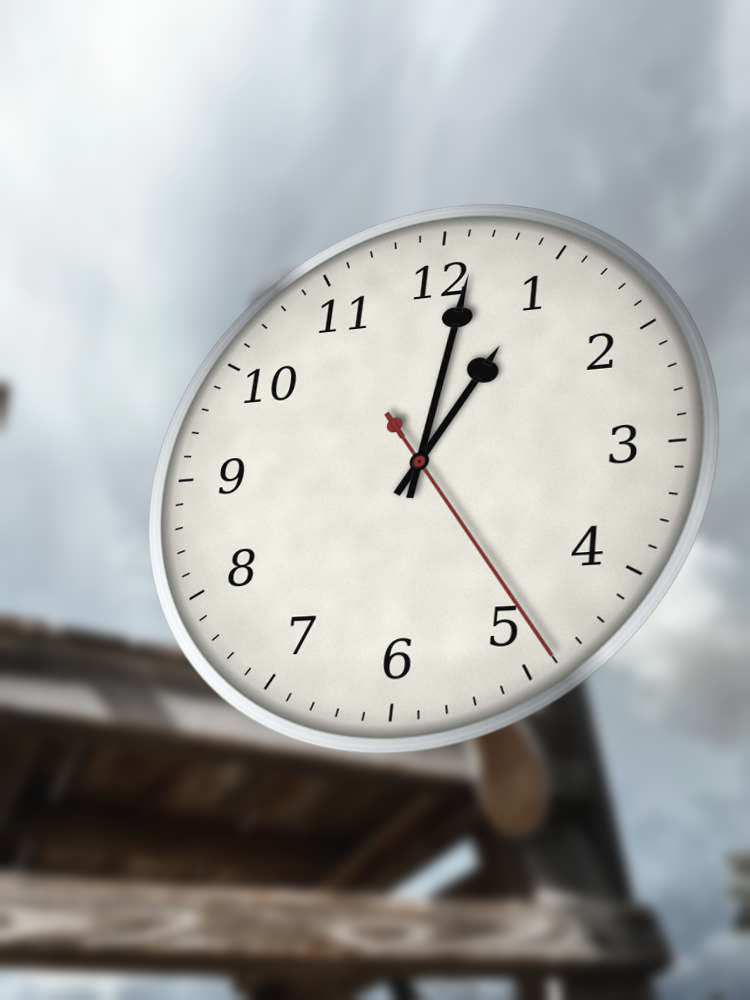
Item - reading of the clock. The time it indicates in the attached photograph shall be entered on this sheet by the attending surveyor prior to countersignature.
1:01:24
